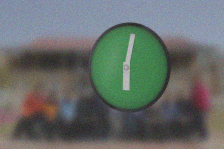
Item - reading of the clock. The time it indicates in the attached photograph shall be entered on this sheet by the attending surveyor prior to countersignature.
6:02
